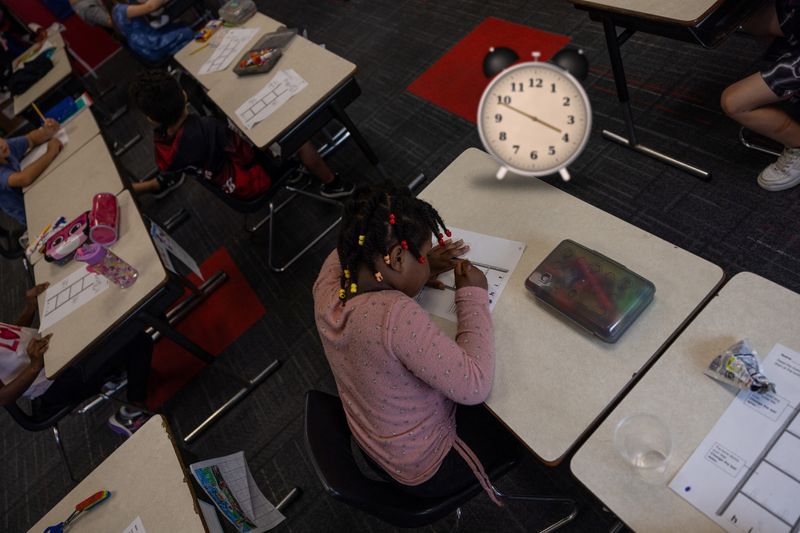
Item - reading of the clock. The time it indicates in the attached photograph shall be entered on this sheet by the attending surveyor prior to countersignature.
3:49
